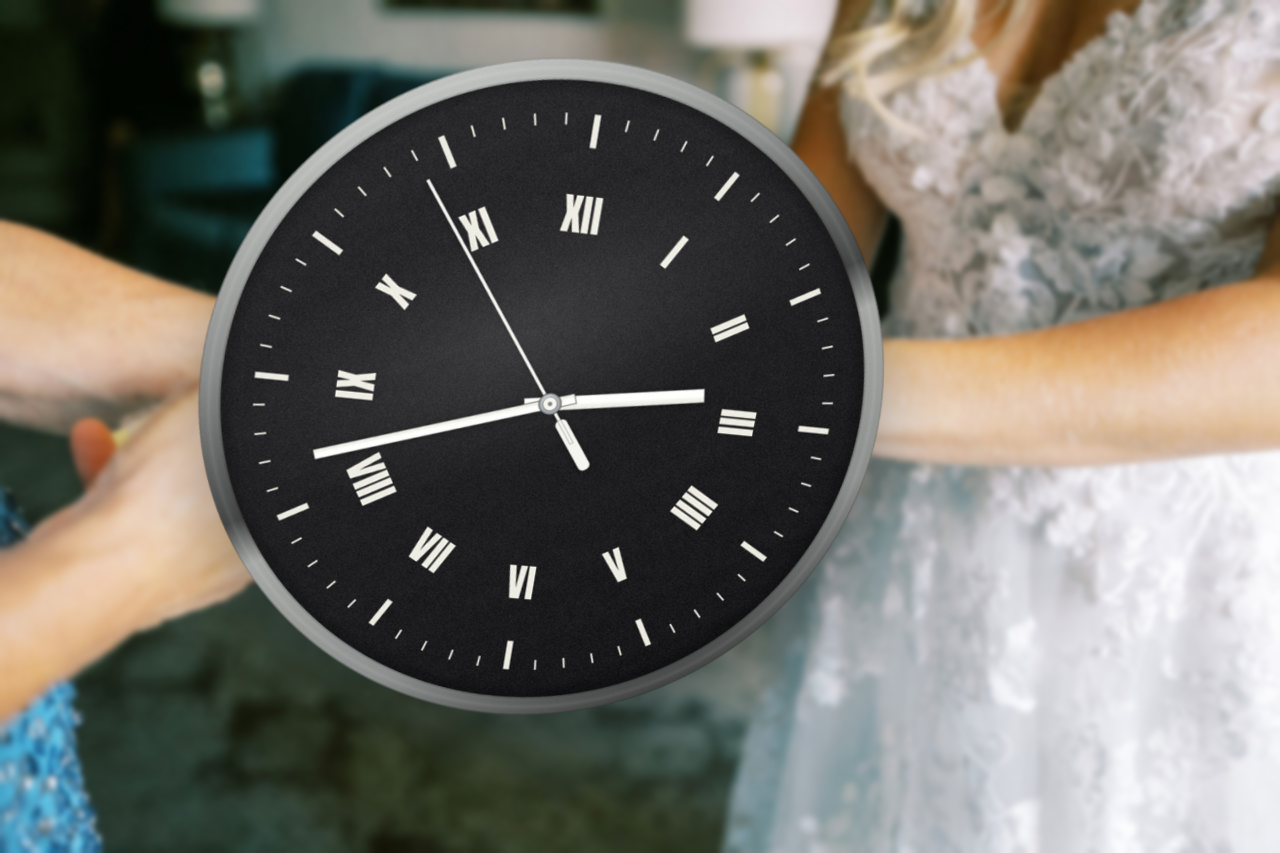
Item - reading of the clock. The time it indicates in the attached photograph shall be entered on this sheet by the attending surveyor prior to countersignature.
2:41:54
